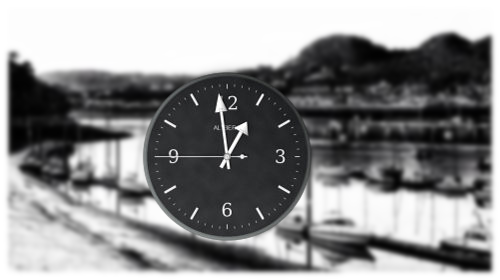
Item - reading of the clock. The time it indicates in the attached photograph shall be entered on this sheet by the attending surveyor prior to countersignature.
12:58:45
